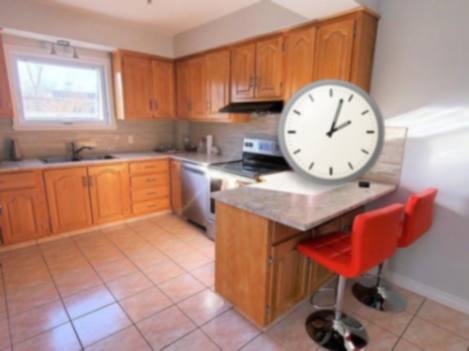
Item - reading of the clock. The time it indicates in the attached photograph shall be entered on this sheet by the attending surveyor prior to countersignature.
2:03
